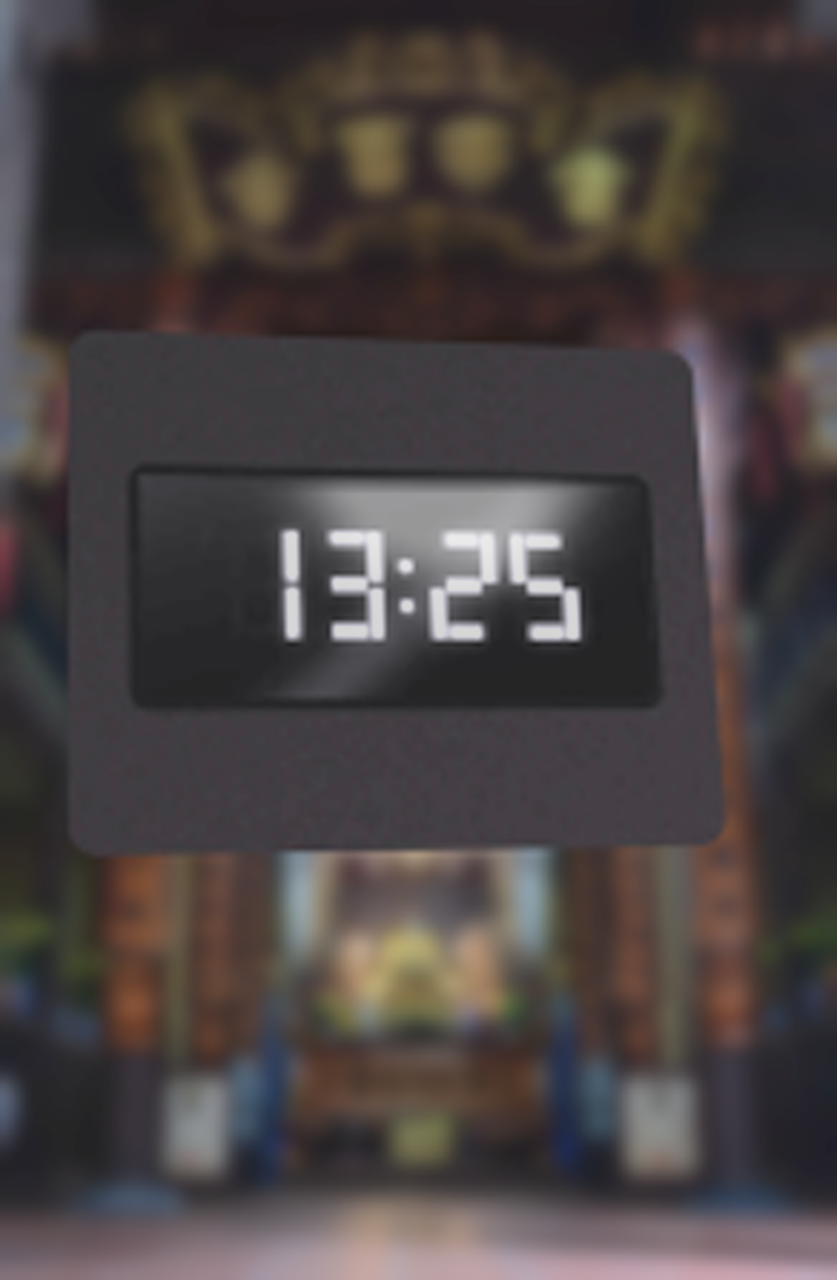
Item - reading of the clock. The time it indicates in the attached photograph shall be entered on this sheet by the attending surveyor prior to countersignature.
13:25
